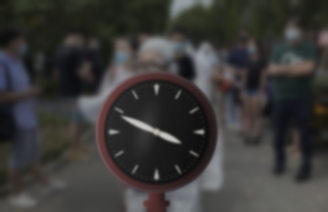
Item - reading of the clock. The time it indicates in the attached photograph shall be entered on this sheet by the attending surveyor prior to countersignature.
3:49
